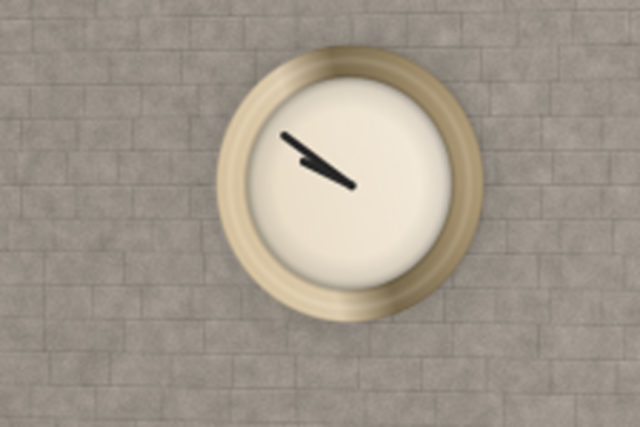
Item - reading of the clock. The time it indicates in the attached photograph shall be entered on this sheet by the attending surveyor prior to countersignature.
9:51
